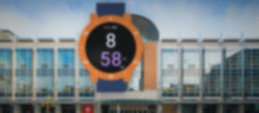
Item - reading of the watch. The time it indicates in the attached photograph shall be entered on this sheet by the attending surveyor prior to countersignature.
8:58
